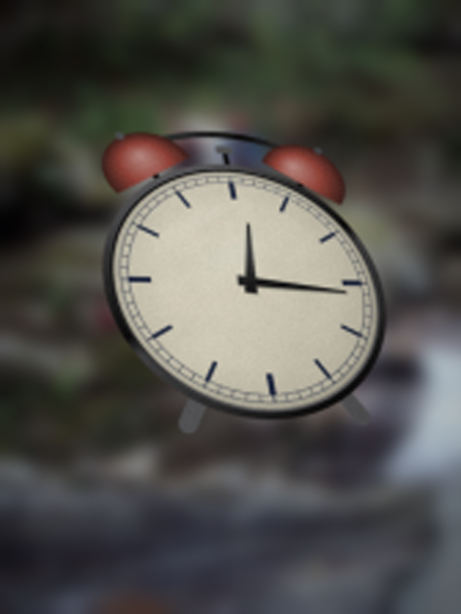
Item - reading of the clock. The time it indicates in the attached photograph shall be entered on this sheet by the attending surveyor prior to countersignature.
12:16
